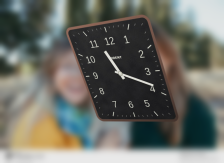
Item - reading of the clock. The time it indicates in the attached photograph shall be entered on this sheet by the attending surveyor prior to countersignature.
11:19
